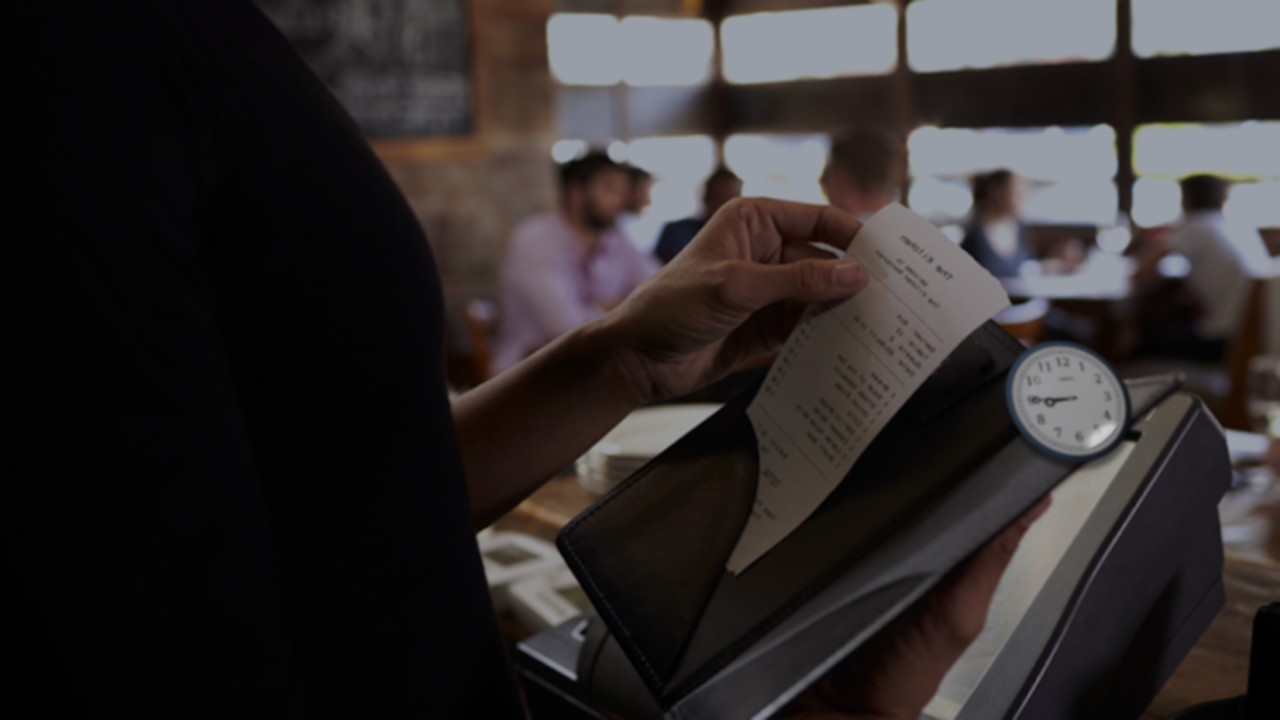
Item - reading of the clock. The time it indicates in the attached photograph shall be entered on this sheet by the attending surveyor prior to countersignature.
8:45
